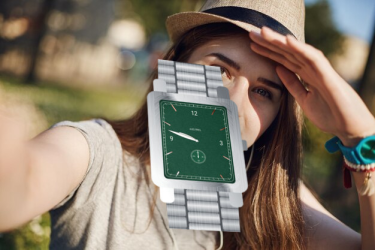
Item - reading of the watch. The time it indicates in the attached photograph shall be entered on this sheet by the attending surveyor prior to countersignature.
9:48
